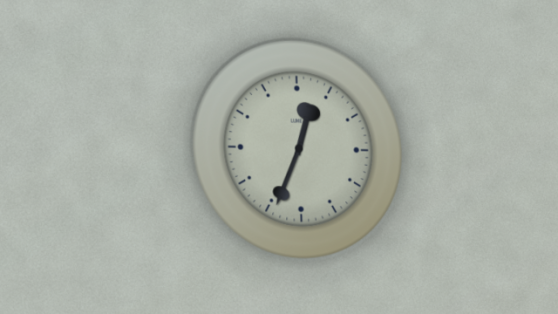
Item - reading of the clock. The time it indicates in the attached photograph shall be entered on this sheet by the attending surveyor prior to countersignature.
12:34
